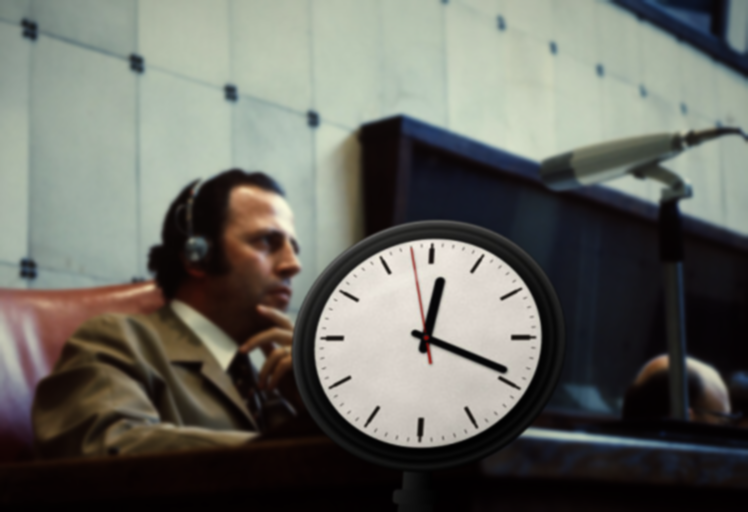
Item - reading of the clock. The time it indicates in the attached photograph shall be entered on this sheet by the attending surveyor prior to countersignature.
12:18:58
